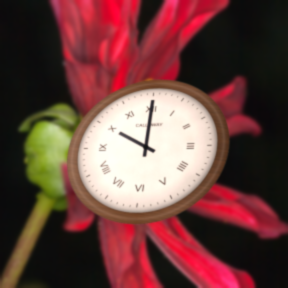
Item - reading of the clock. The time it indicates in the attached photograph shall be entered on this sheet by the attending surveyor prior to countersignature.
10:00
